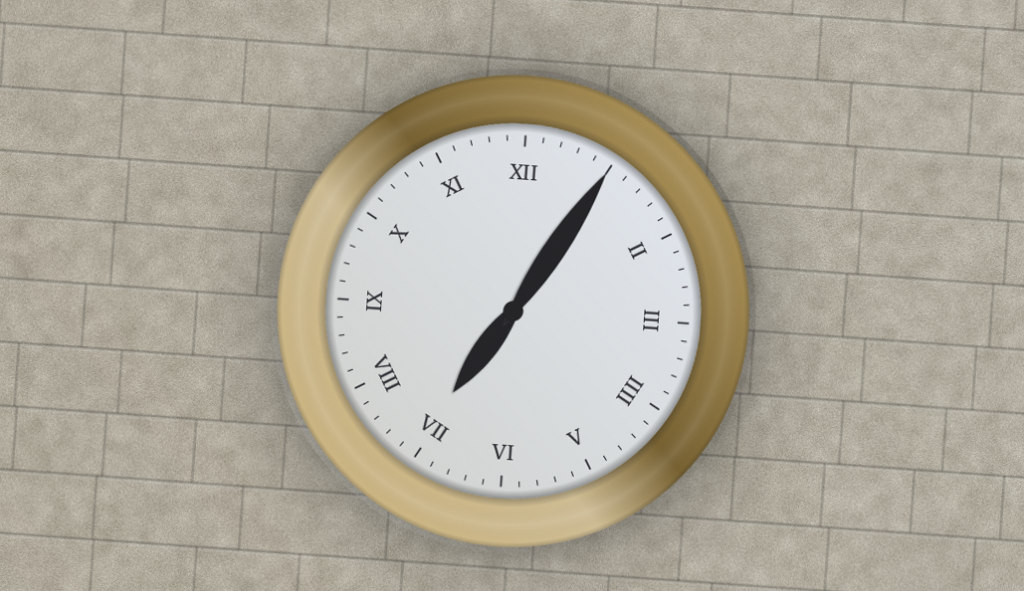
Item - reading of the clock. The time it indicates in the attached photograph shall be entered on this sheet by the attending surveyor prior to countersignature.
7:05
